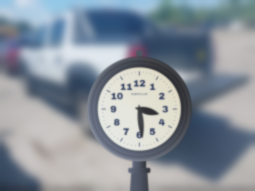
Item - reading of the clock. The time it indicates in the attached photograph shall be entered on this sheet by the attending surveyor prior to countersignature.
3:29
